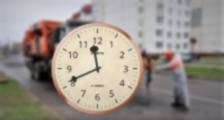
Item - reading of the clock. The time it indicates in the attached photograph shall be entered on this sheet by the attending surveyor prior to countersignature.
11:41
